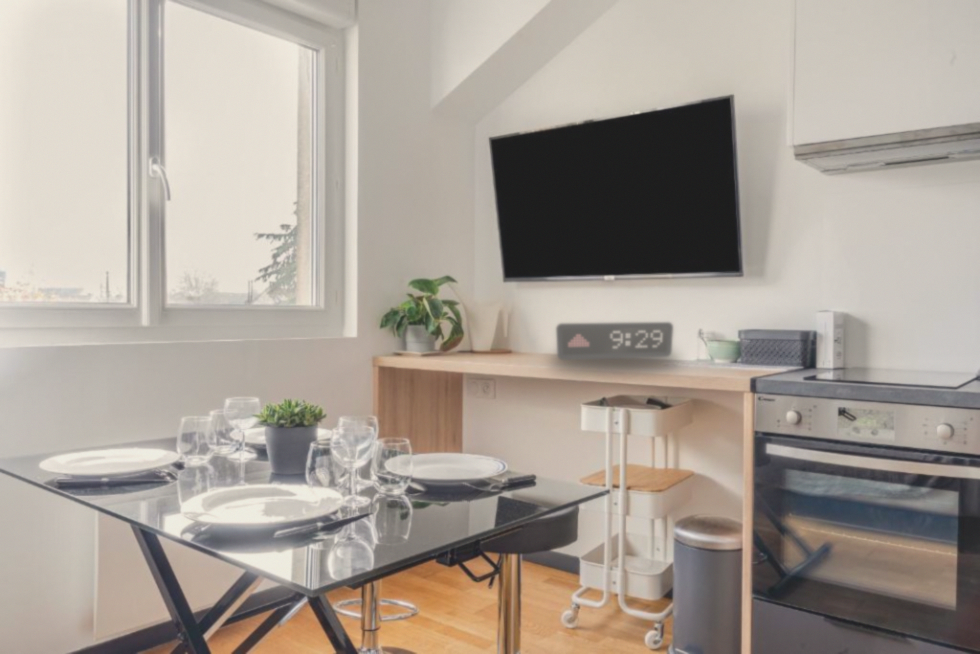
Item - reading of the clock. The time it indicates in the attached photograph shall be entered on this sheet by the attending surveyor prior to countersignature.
9:29
